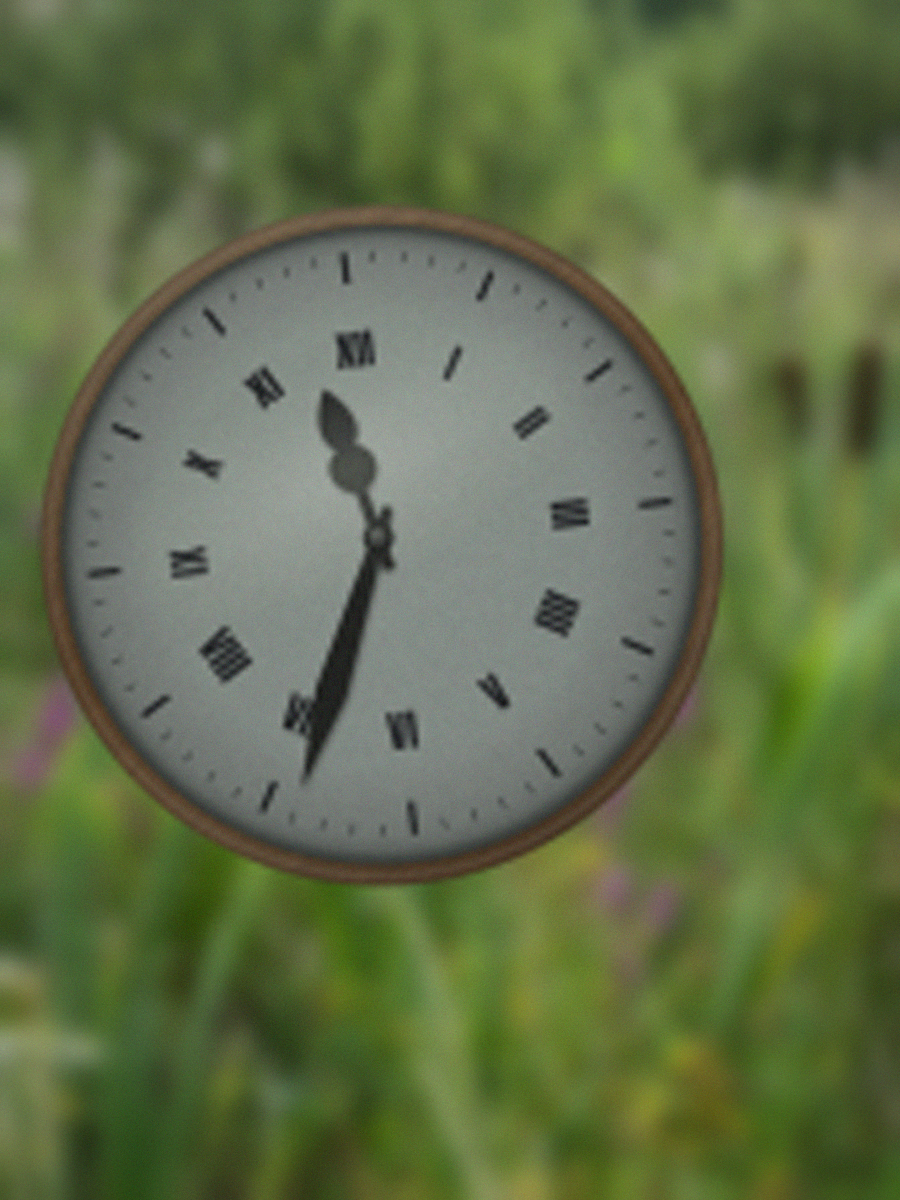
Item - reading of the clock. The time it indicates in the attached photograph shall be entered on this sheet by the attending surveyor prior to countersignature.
11:34
